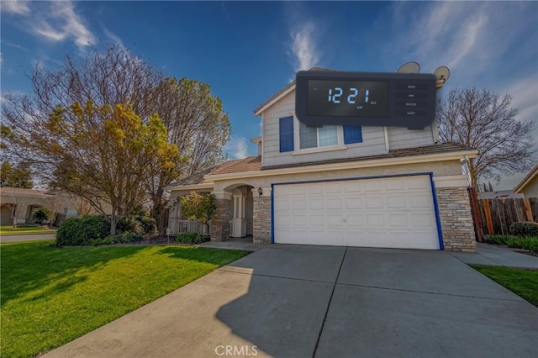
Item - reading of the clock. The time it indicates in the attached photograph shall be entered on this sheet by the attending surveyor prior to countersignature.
12:21
